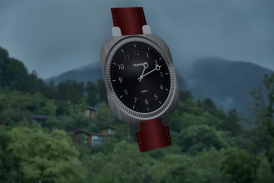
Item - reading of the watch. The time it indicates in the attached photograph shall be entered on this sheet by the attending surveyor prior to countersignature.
1:12
